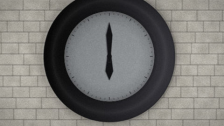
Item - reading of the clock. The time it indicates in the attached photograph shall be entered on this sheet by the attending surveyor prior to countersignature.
6:00
